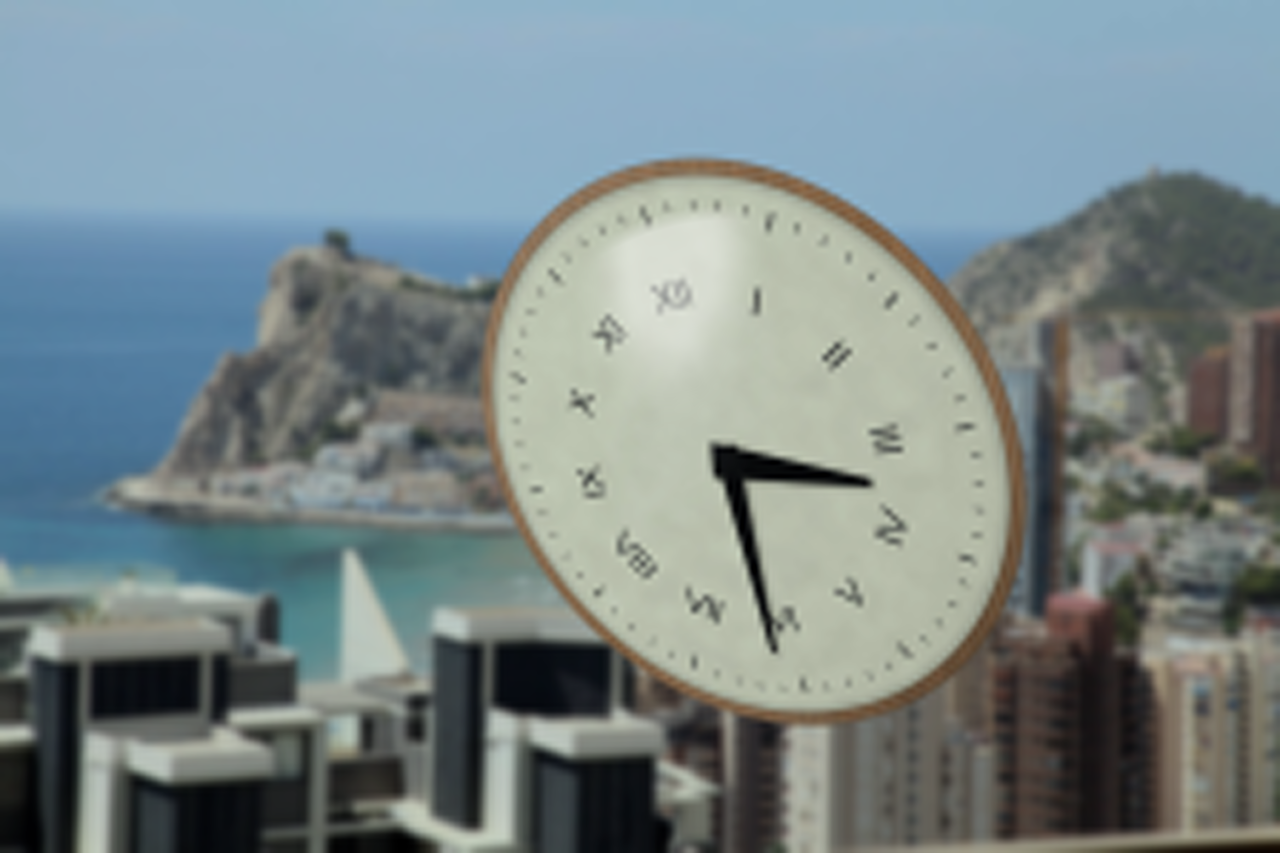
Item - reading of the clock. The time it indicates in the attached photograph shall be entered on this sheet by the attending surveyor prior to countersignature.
3:31
